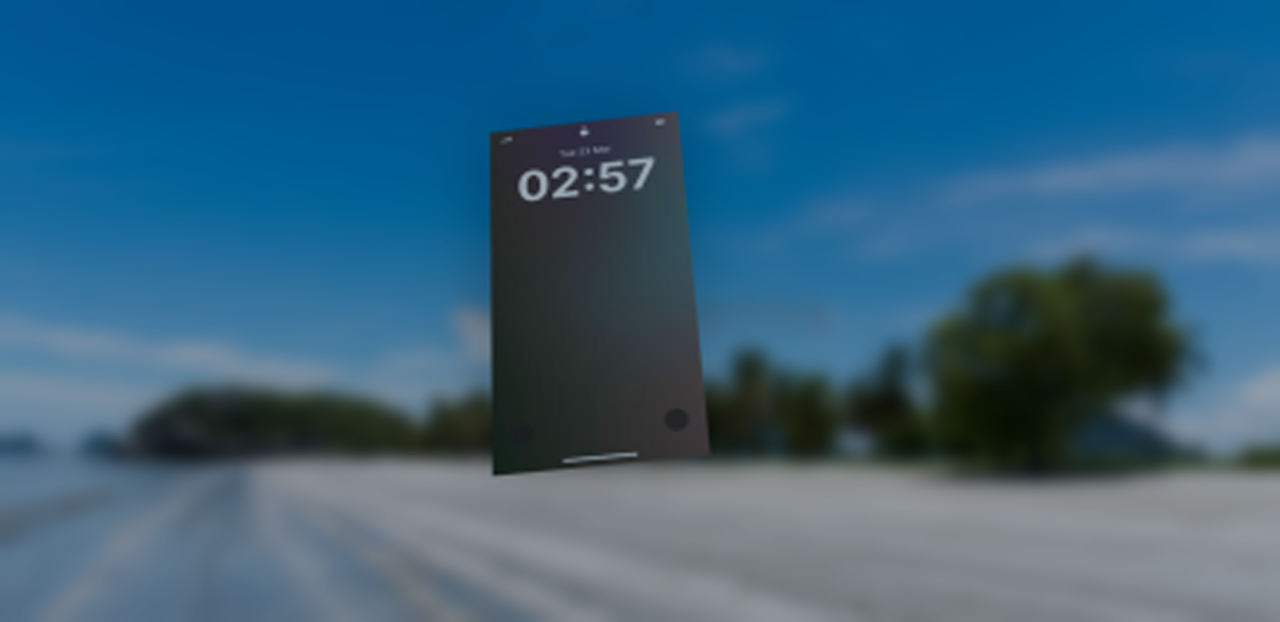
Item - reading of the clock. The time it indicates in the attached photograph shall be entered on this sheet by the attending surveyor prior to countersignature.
2:57
